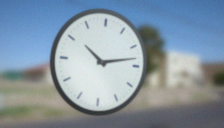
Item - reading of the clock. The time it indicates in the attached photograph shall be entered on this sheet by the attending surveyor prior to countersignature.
10:13
